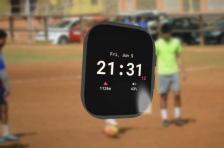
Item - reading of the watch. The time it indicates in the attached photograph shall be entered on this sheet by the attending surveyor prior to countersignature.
21:31
